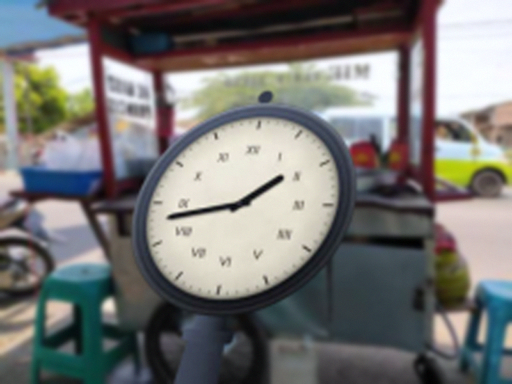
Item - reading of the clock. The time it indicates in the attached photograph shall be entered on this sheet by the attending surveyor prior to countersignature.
1:43
